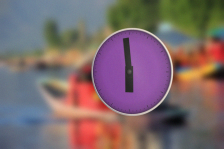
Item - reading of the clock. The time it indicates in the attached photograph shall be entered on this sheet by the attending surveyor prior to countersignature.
5:59
